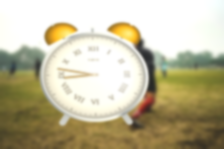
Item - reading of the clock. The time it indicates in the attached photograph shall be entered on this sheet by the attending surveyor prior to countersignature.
8:47
